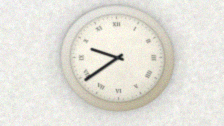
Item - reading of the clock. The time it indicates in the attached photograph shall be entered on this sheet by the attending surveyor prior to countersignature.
9:39
